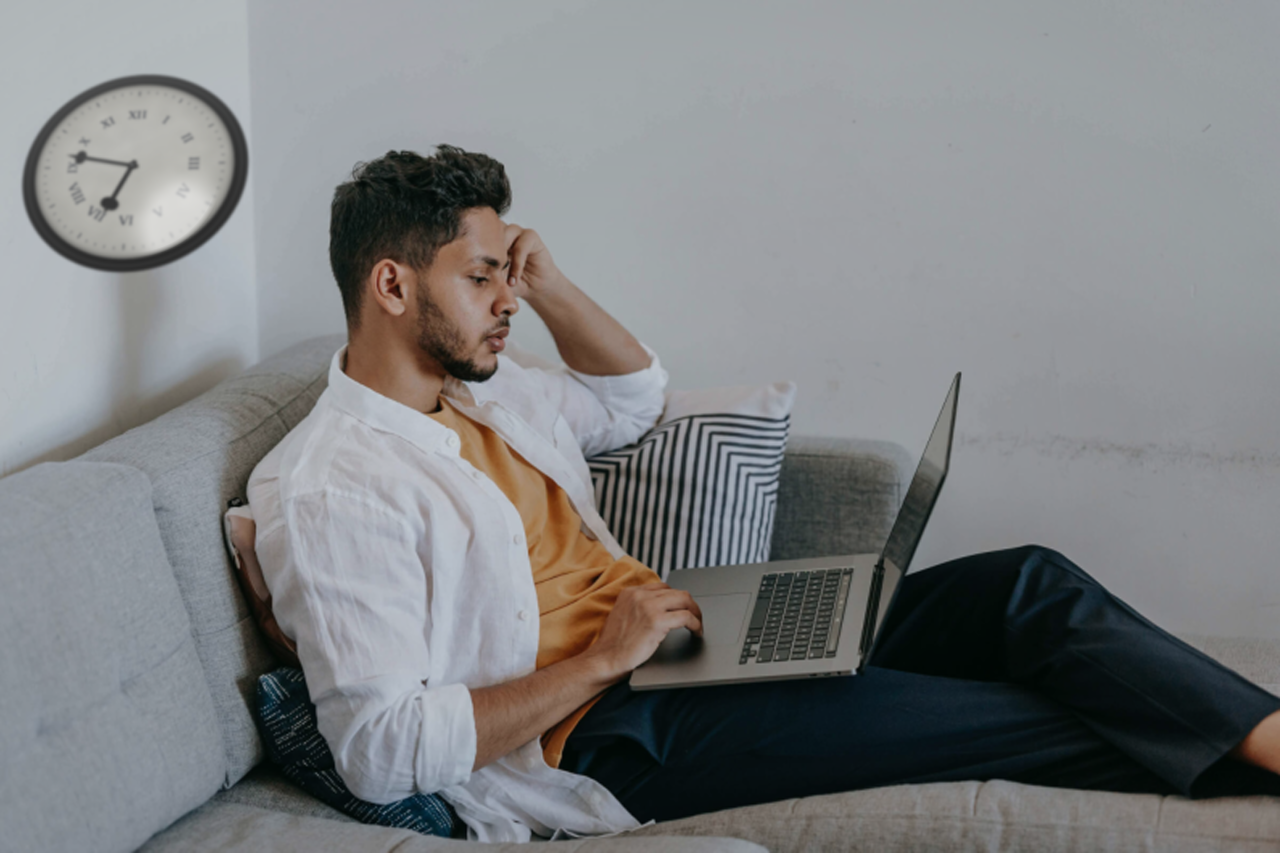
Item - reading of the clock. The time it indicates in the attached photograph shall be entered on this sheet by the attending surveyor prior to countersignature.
6:47
